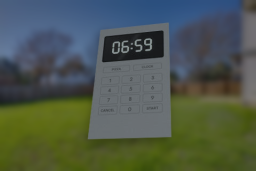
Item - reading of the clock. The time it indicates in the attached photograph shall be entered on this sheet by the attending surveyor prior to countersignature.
6:59
